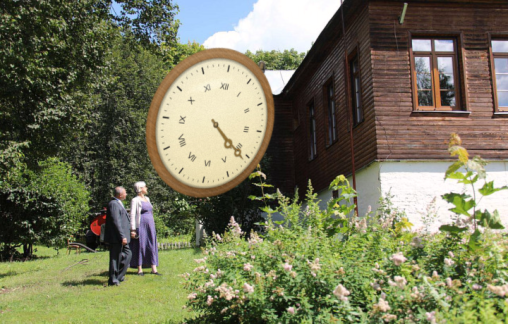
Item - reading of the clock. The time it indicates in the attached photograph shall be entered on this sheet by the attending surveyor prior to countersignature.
4:21
